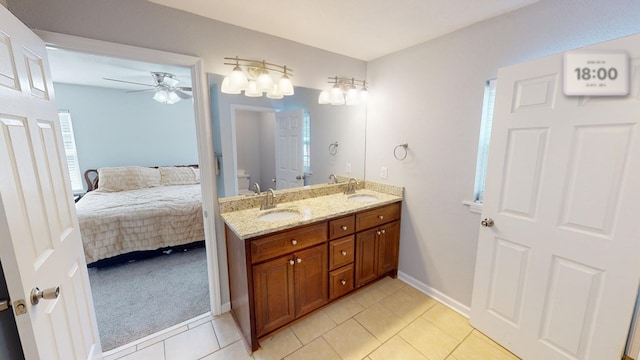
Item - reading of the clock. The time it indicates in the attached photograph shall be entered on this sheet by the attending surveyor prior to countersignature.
18:00
